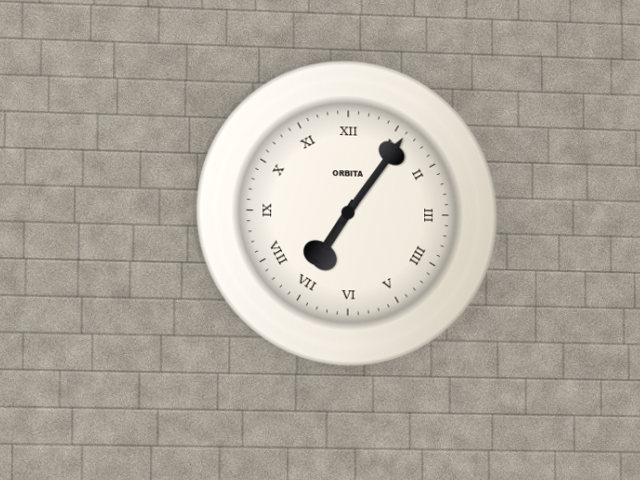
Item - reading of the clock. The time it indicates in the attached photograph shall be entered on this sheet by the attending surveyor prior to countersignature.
7:06
